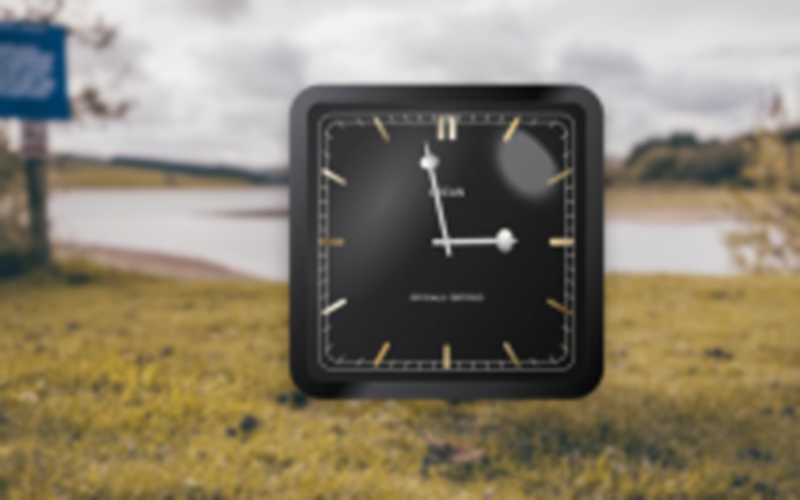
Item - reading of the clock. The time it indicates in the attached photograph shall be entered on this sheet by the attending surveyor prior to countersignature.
2:58
